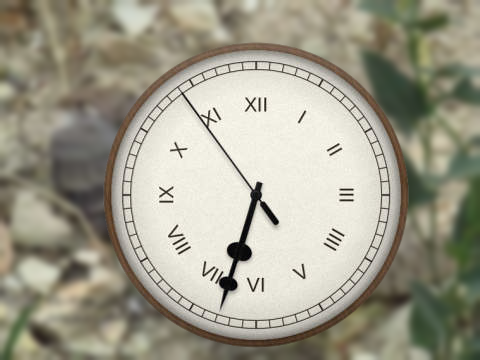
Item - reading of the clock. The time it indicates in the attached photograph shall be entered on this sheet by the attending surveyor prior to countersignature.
6:32:54
